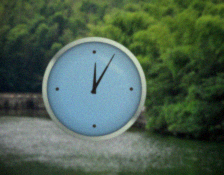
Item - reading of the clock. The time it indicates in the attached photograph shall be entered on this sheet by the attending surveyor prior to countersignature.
12:05
